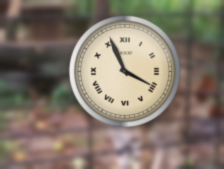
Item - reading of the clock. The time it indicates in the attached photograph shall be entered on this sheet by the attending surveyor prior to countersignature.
3:56
